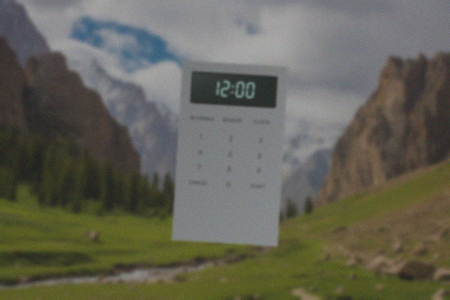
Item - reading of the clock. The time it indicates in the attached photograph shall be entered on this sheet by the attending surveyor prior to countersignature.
12:00
